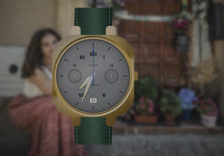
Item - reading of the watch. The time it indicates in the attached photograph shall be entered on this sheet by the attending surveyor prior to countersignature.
7:34
